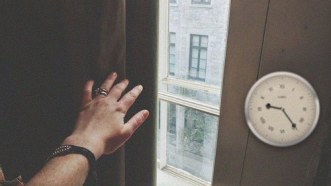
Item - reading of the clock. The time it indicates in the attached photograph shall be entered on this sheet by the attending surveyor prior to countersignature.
9:24
